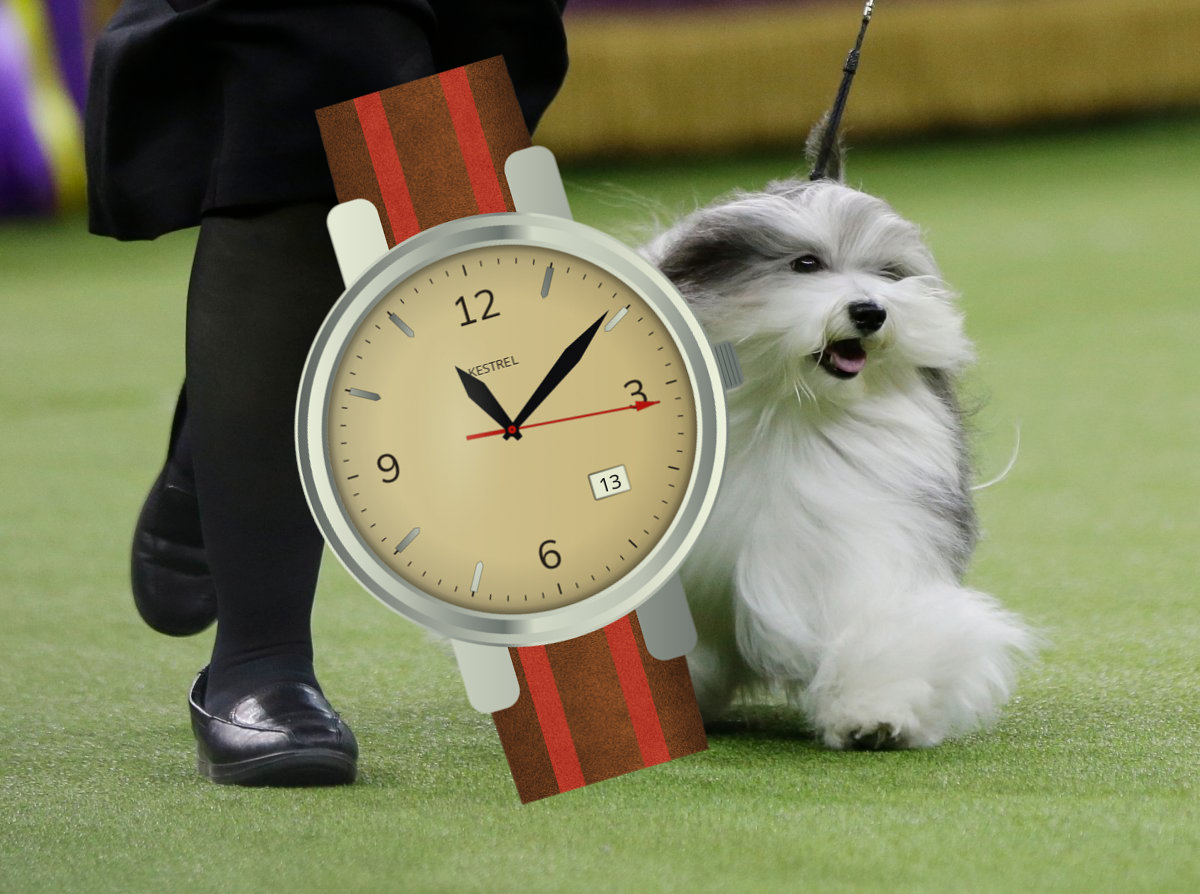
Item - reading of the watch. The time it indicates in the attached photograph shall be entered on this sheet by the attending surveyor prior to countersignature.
11:09:16
